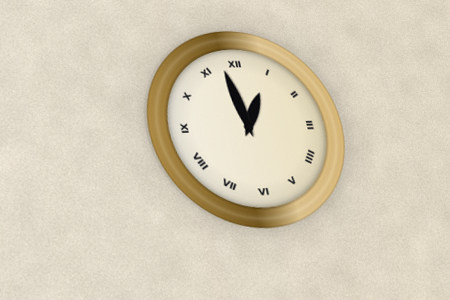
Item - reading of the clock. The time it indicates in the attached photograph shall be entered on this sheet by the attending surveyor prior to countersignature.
12:58
